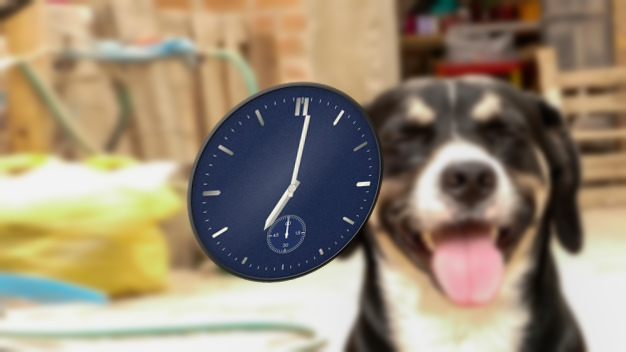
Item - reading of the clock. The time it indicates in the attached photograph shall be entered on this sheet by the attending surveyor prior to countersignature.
7:01
